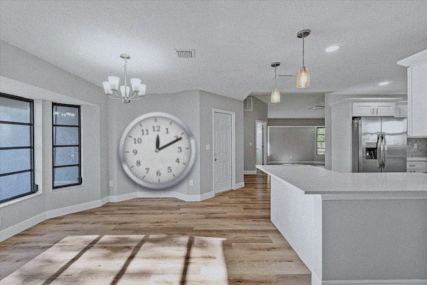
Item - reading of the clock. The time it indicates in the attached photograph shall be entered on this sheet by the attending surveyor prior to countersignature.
12:11
